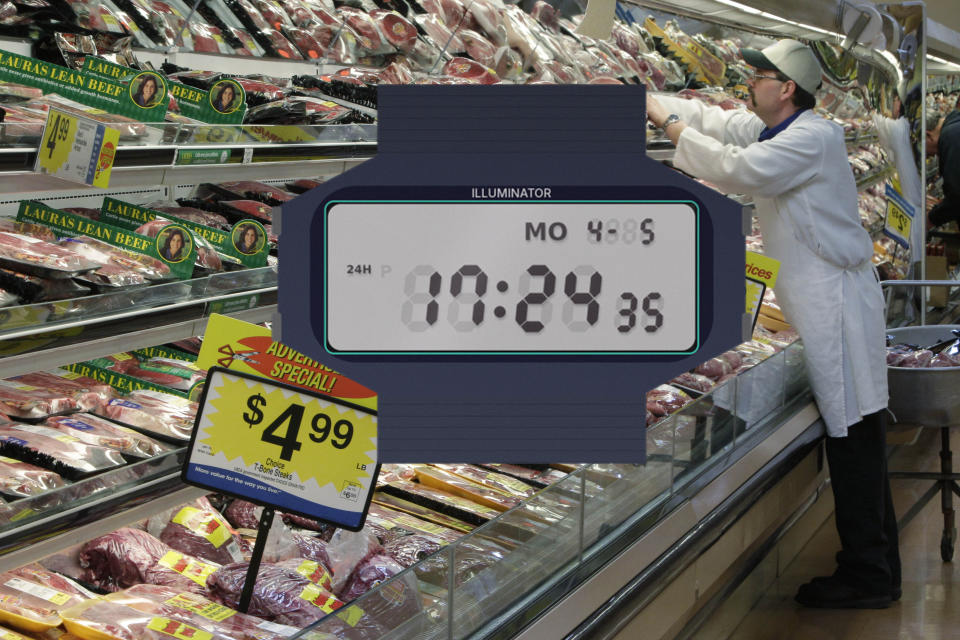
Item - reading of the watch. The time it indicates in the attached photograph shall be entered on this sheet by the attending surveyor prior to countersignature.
17:24:35
